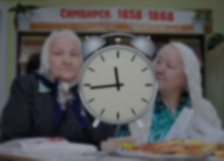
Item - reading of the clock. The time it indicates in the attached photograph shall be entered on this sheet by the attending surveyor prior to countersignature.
11:44
